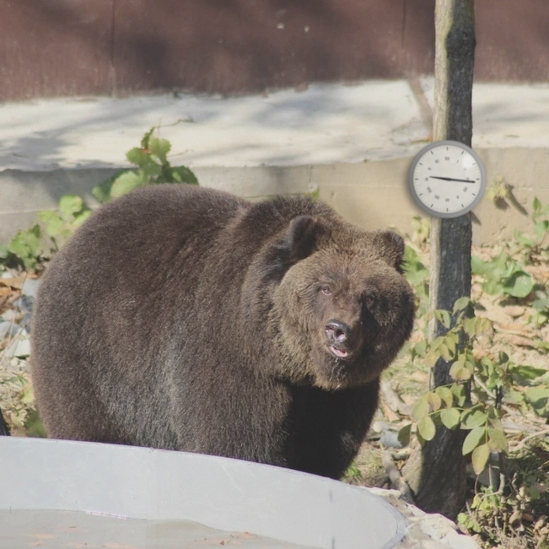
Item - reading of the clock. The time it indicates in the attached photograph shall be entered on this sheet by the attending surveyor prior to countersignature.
9:16
